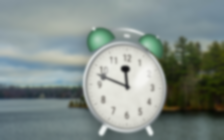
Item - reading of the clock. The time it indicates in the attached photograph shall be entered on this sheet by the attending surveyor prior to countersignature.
11:48
